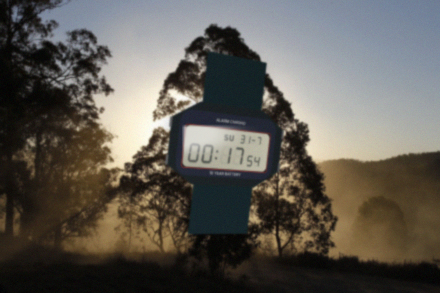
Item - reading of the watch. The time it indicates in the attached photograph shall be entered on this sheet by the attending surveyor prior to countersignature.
0:17:54
